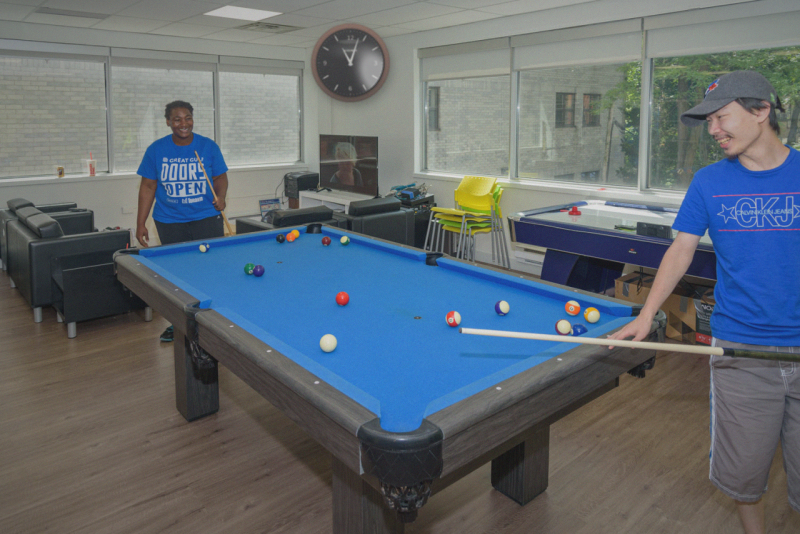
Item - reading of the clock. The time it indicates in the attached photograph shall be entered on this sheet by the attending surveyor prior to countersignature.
11:03
